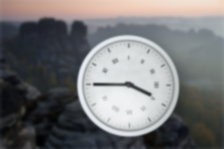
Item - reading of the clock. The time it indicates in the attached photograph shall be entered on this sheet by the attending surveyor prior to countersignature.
4:50
